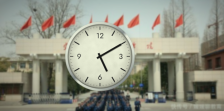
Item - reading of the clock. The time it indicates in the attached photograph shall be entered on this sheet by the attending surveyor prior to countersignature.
5:10
